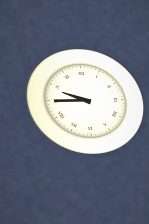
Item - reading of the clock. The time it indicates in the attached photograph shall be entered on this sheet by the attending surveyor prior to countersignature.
9:45
